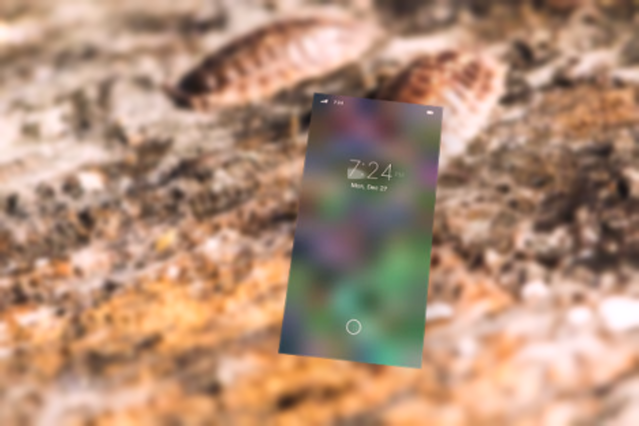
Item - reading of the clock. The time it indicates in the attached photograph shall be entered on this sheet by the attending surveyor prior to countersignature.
7:24
